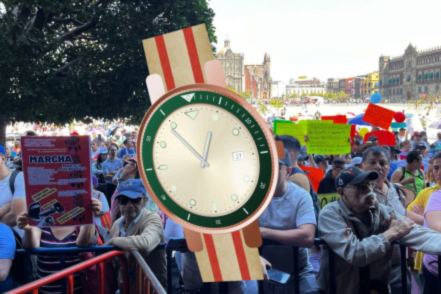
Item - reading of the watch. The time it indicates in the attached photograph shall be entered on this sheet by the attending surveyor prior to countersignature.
12:54
